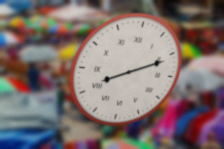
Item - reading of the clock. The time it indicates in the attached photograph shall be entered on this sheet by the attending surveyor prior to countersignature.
8:11
